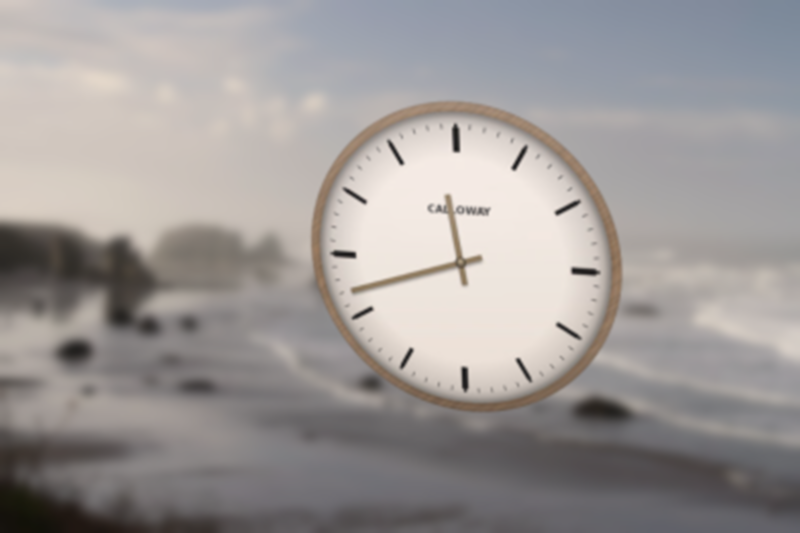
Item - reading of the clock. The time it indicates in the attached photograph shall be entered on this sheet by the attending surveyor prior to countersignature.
11:42
